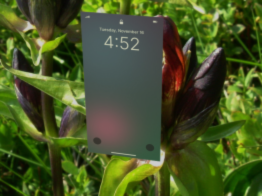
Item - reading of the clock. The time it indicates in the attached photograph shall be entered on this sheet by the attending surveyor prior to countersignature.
4:52
